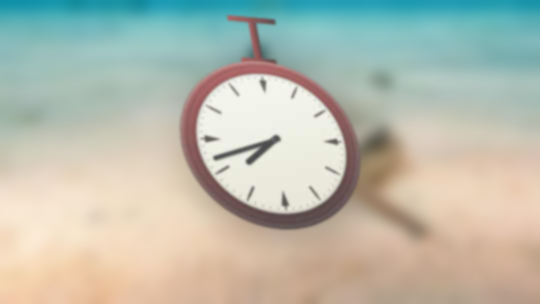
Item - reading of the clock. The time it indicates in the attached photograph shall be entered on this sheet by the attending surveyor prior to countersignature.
7:42
